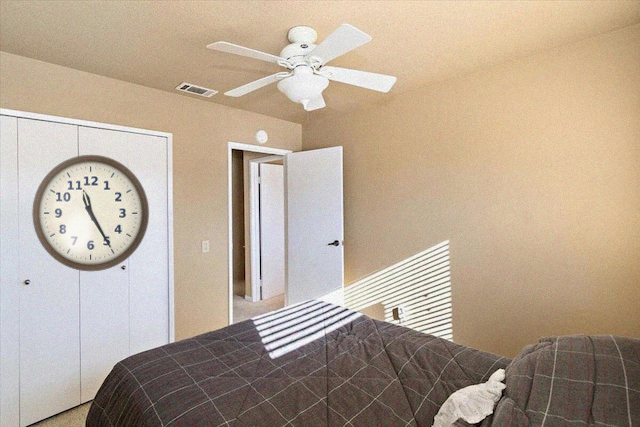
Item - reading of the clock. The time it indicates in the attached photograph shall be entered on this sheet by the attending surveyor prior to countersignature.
11:25
